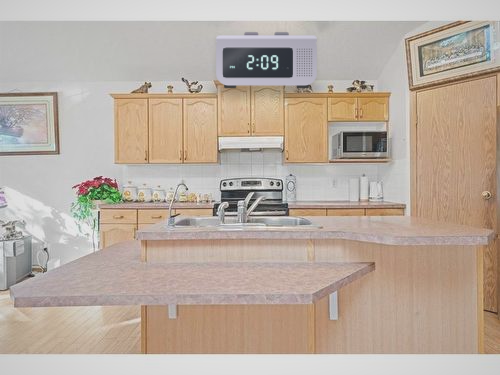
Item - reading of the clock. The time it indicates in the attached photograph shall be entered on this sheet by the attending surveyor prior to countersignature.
2:09
